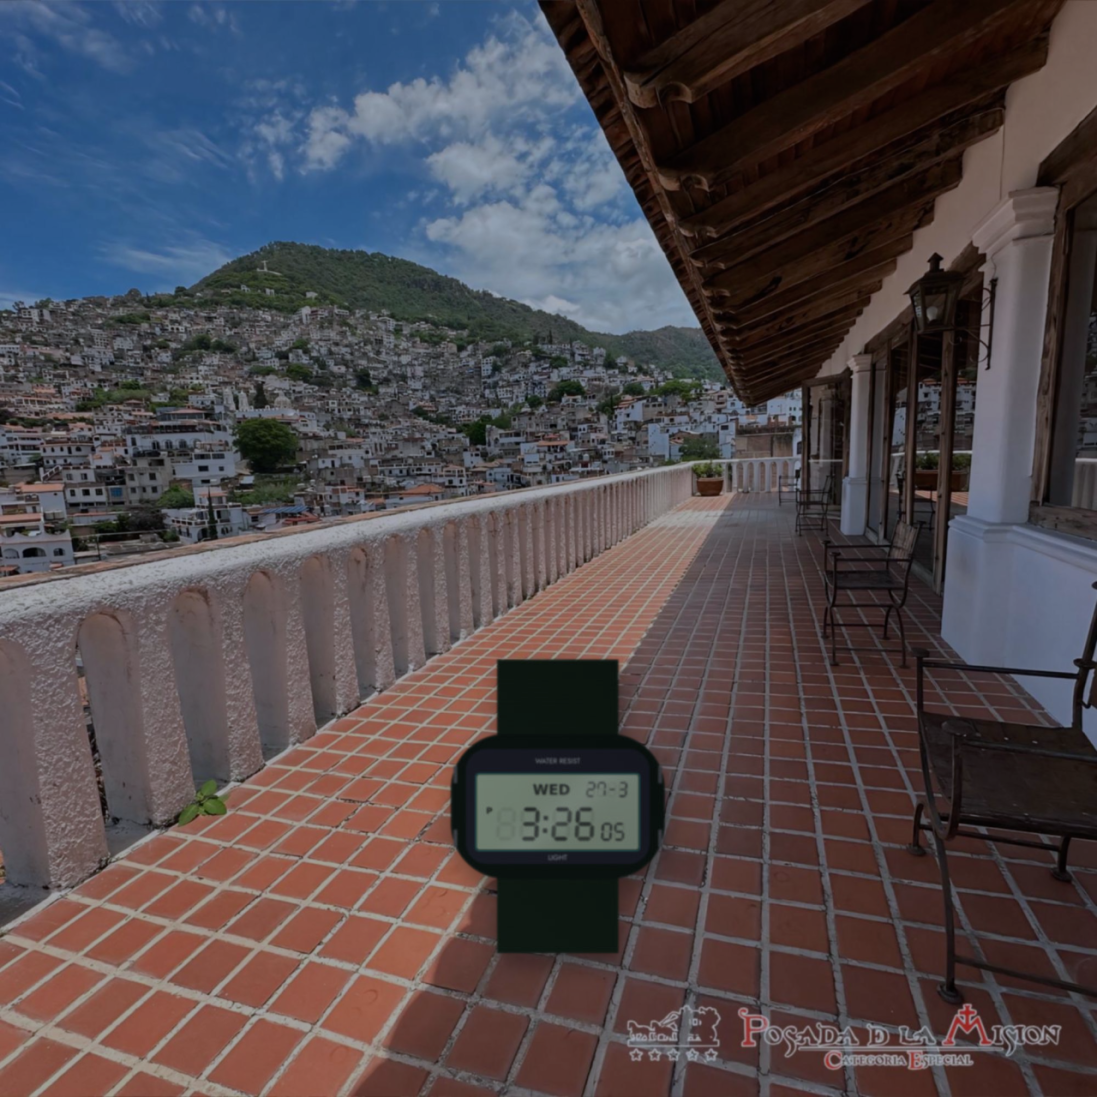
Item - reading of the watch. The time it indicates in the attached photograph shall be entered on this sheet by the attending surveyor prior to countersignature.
3:26:05
